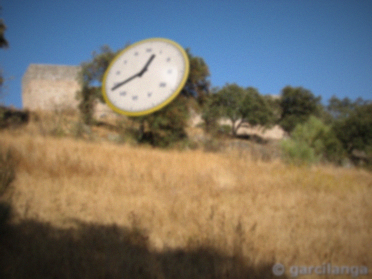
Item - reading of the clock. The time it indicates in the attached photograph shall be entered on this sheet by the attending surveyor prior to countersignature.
12:39
